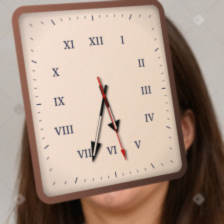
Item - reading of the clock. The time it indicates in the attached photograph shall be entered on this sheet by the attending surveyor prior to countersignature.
5:33:28
